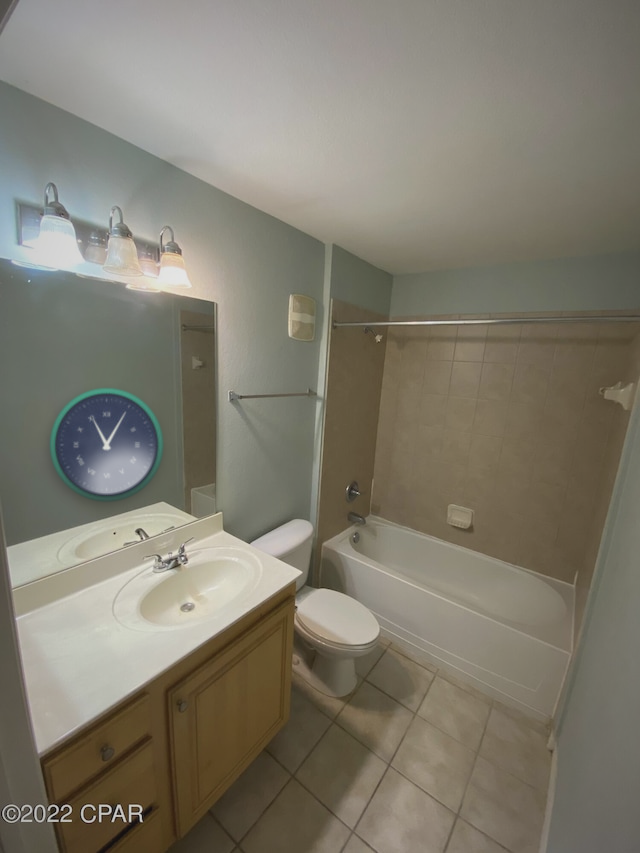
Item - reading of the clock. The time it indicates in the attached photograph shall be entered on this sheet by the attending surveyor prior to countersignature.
11:05
